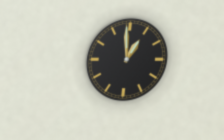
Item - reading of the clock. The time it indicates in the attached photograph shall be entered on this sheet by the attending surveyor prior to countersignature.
12:59
